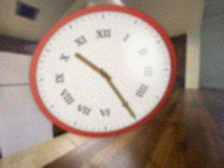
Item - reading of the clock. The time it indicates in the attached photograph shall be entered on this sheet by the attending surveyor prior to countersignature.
10:25
